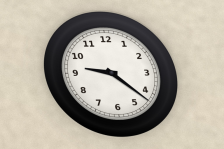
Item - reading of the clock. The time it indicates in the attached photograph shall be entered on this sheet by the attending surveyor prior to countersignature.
9:22
